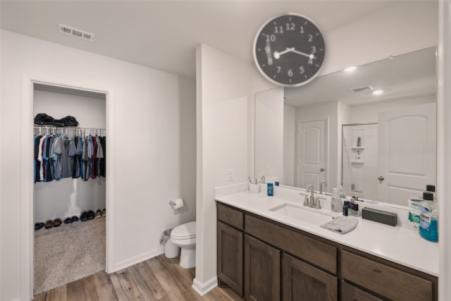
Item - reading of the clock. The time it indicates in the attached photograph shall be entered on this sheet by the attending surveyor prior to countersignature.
8:18
